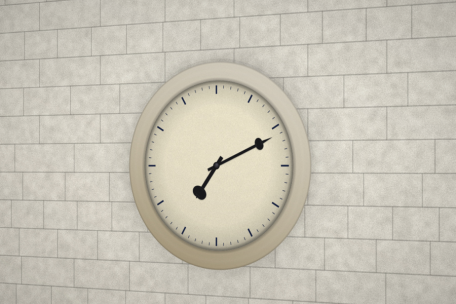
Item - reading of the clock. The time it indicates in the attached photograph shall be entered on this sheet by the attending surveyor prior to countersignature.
7:11
